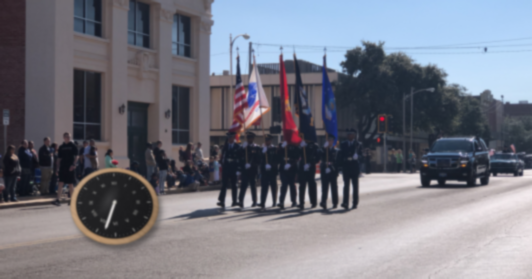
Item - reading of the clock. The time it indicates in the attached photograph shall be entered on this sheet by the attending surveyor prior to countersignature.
6:33
